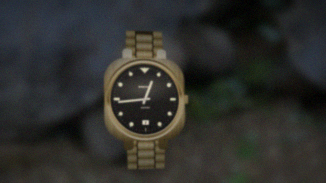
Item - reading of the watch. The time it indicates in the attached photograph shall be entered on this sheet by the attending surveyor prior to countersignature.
12:44
